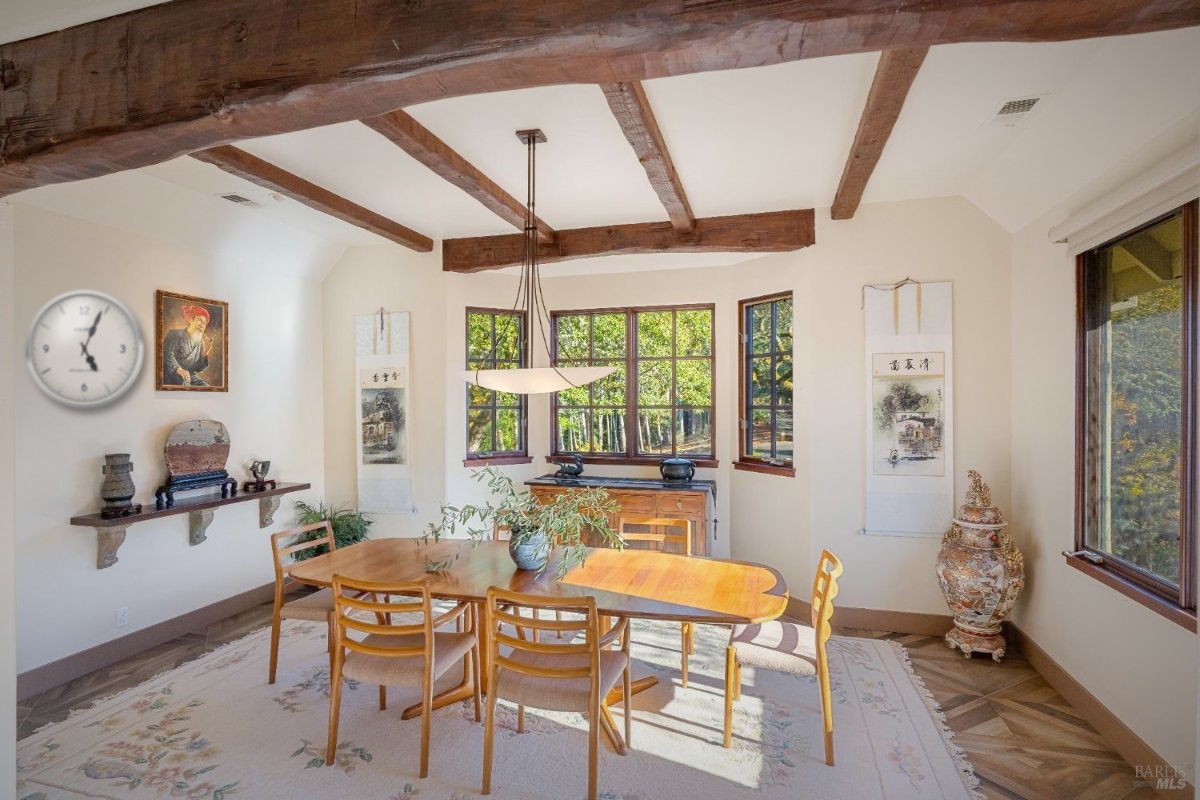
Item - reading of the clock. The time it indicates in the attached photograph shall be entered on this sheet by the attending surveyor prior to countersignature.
5:04
